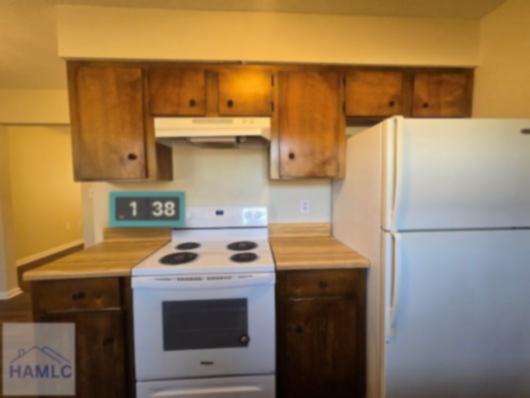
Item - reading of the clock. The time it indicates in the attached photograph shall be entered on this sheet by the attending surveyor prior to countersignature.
1:38
